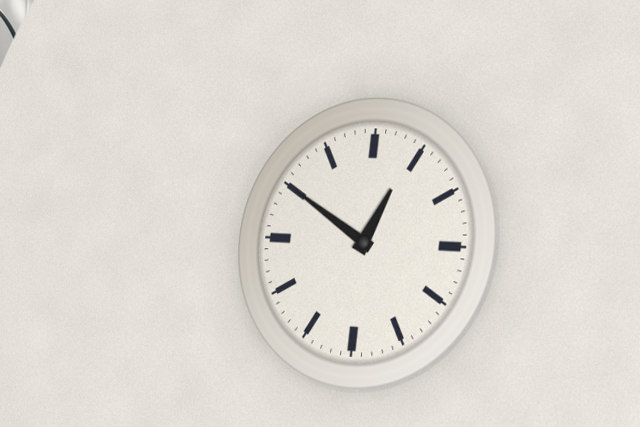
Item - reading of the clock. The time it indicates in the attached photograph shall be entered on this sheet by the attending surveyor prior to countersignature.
12:50
